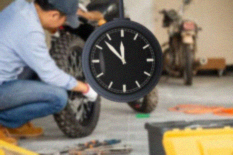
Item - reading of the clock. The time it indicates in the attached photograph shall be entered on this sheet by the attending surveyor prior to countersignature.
11:53
